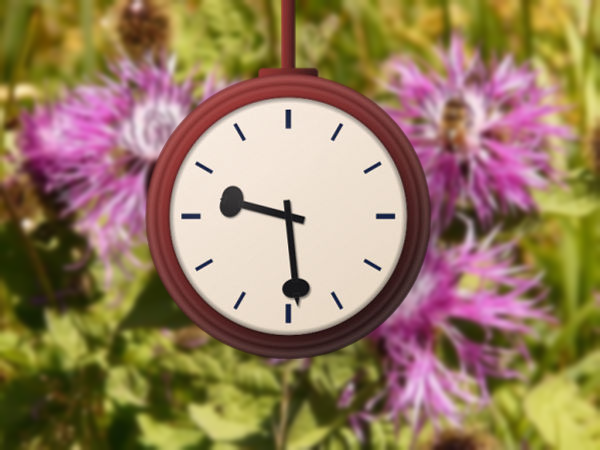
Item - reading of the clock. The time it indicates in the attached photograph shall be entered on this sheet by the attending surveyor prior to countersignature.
9:29
